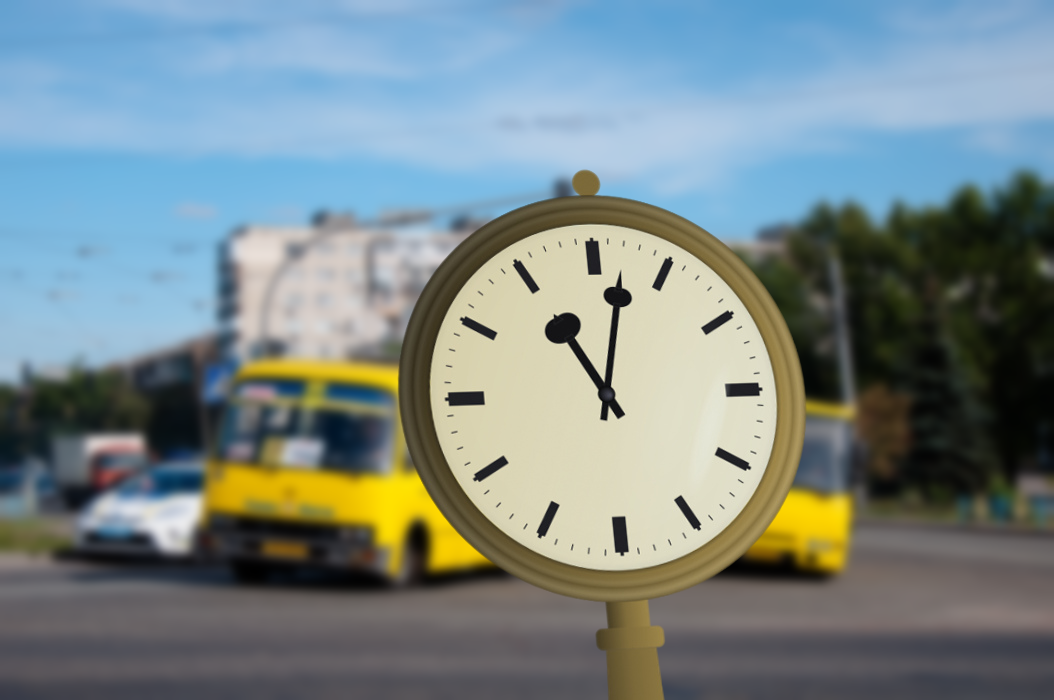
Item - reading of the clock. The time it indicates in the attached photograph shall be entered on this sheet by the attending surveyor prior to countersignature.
11:02
